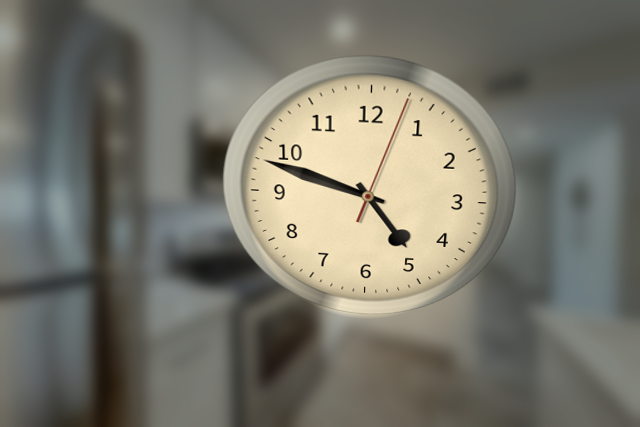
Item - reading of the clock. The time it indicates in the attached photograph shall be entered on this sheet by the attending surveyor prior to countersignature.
4:48:03
